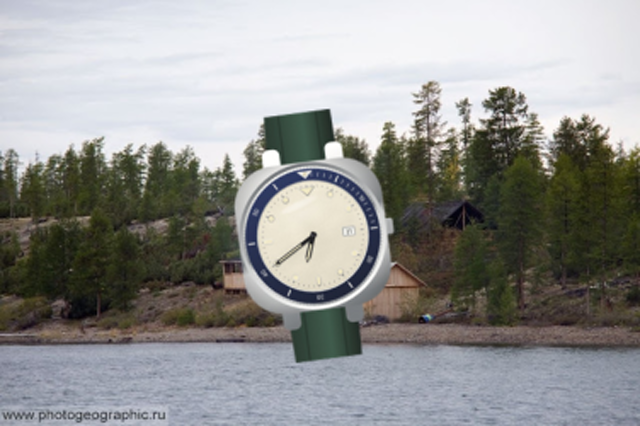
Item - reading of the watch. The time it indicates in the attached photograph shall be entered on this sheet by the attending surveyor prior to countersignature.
6:40
